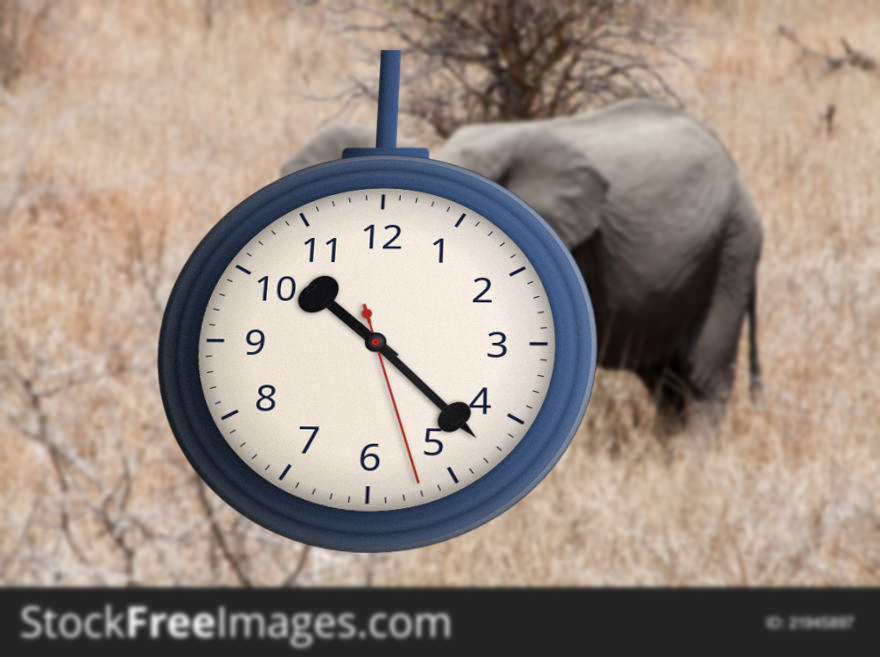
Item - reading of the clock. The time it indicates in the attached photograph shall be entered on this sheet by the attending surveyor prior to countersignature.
10:22:27
